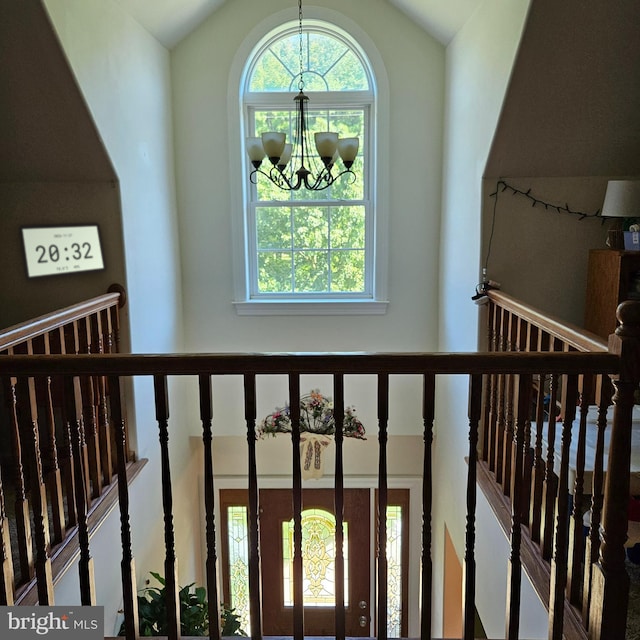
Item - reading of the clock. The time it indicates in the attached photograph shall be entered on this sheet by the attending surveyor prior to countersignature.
20:32
